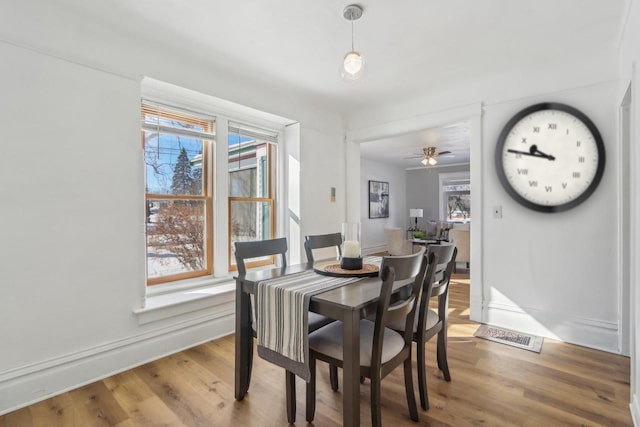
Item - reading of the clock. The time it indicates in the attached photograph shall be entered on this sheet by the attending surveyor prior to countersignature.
9:46
